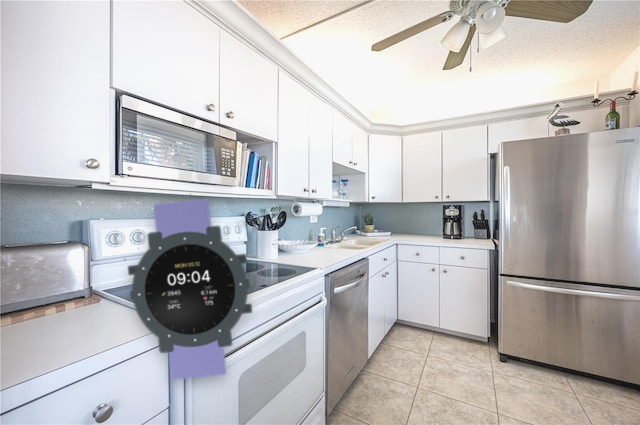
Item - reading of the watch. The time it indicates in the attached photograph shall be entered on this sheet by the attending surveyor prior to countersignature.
9:04
